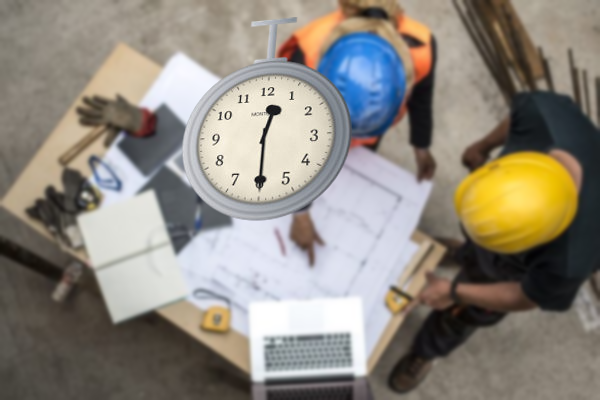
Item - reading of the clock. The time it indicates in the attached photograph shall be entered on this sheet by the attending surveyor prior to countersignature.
12:30
